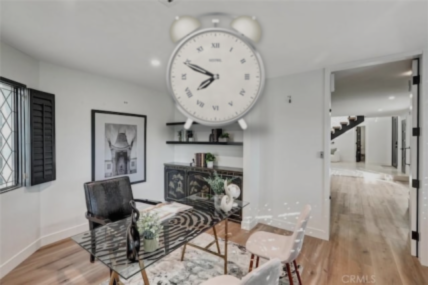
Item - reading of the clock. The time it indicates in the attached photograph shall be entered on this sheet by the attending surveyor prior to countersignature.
7:49
